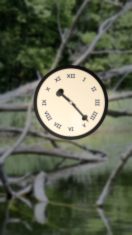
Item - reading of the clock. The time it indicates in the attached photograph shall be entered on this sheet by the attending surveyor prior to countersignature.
10:23
